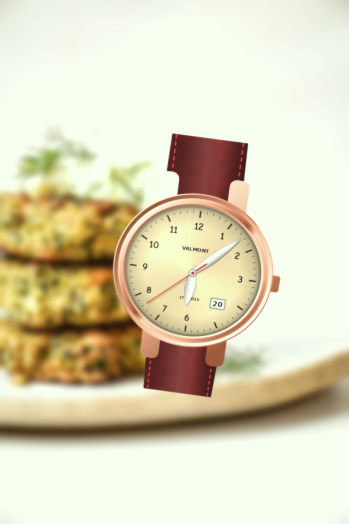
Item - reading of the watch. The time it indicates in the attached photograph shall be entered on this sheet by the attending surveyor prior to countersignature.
6:07:38
